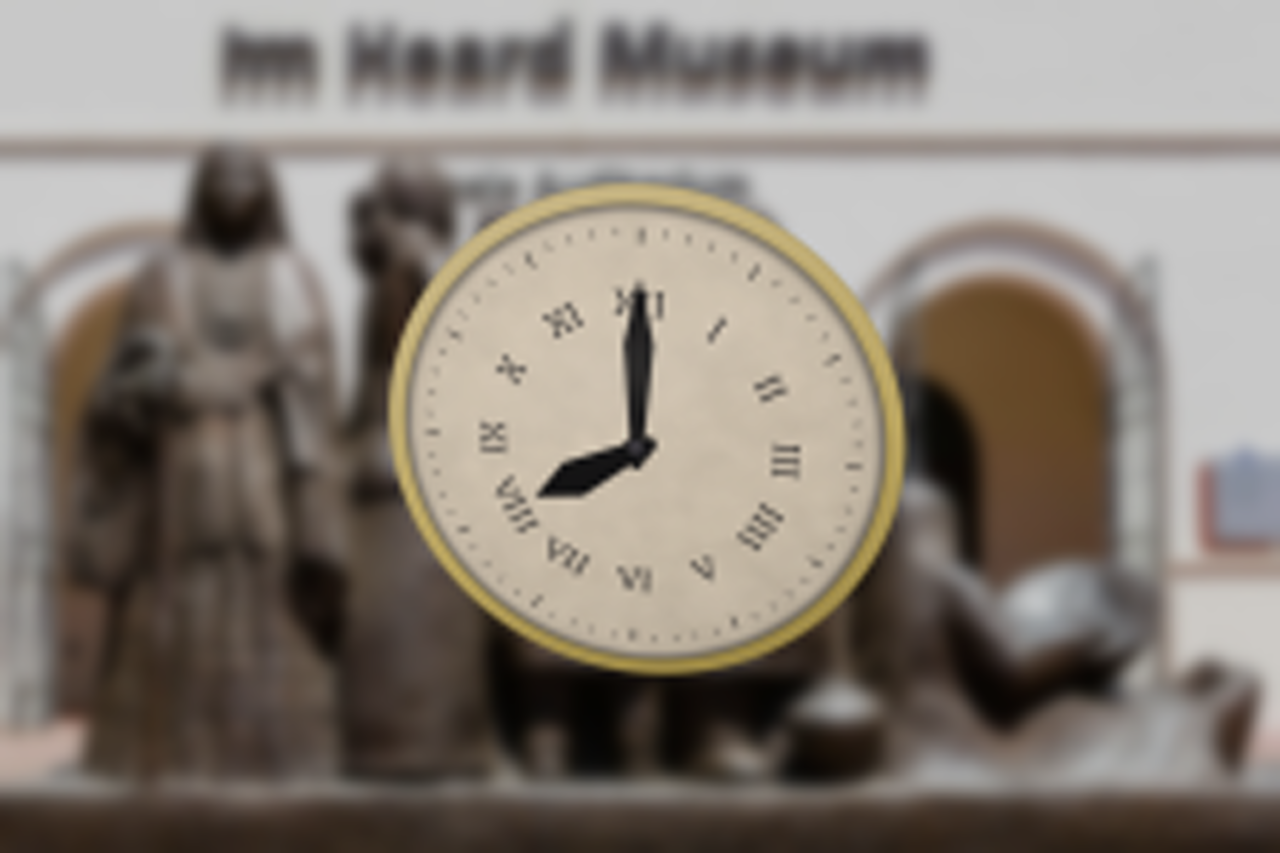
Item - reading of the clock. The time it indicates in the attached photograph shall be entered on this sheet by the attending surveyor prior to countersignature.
8:00
